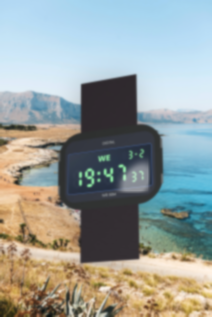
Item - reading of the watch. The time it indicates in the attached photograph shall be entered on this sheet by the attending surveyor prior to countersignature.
19:47
